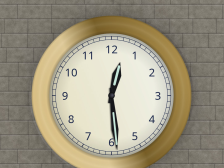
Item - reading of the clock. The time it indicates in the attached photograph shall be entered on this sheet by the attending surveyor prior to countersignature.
12:29
